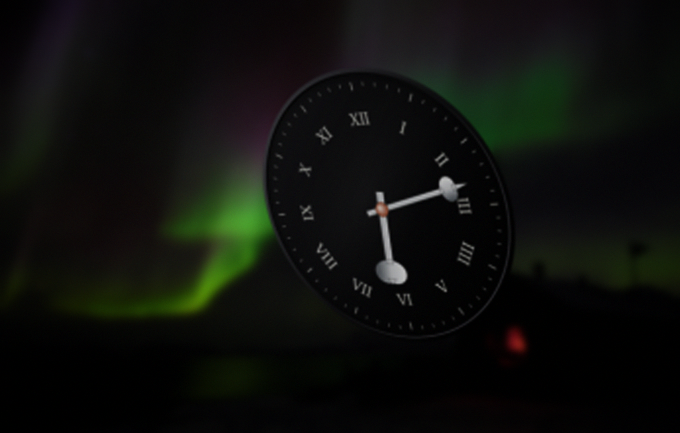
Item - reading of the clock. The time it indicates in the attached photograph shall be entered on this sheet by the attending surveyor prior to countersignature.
6:13
